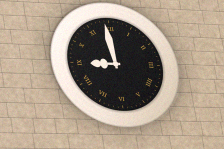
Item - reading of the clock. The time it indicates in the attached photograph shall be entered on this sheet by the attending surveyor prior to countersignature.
8:59
